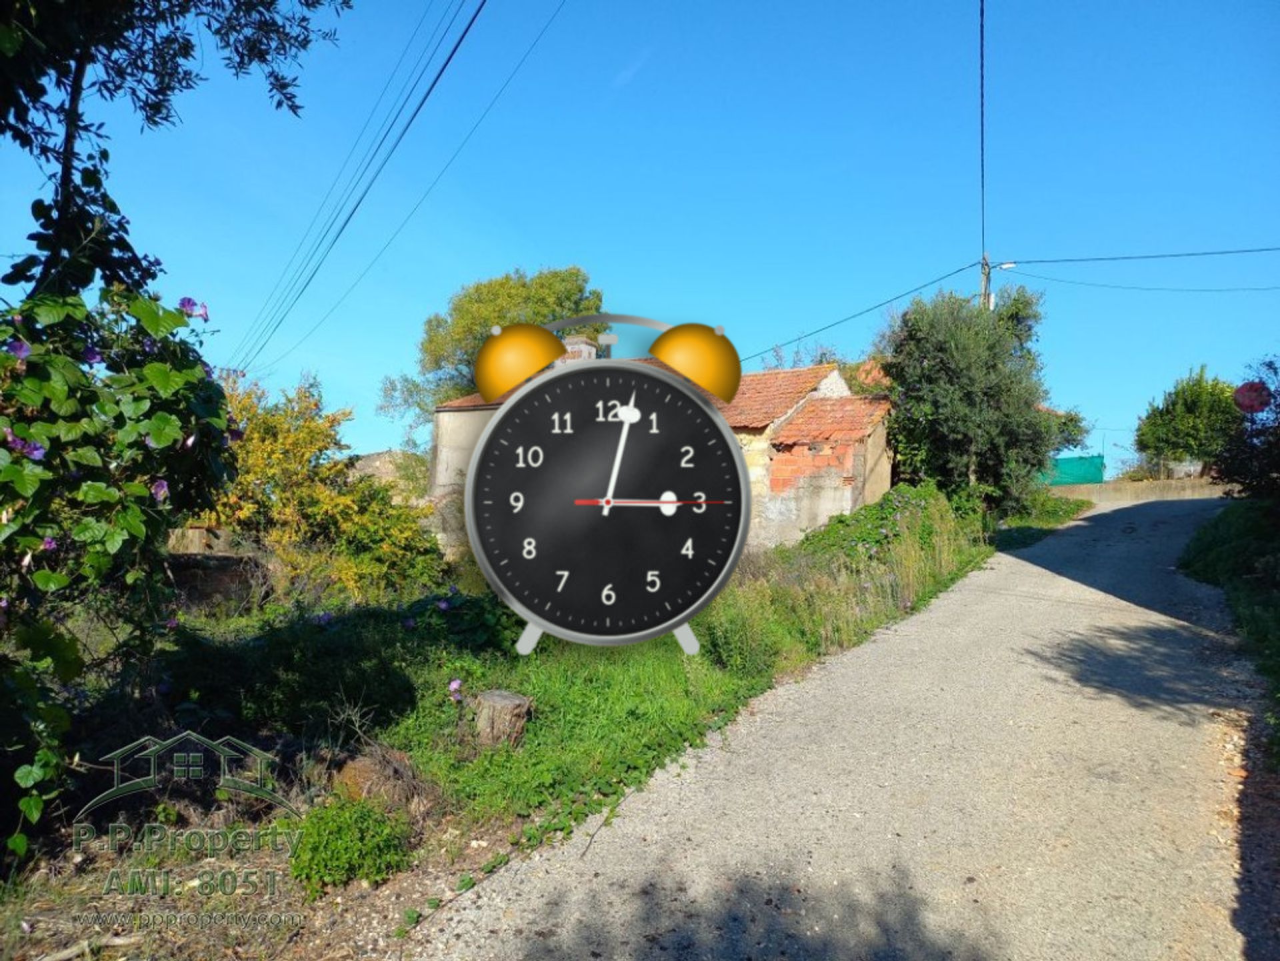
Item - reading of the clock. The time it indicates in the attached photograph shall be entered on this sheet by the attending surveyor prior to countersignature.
3:02:15
